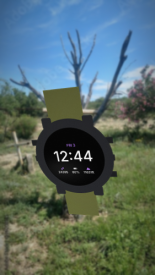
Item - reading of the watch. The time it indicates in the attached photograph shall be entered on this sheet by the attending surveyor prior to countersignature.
12:44
